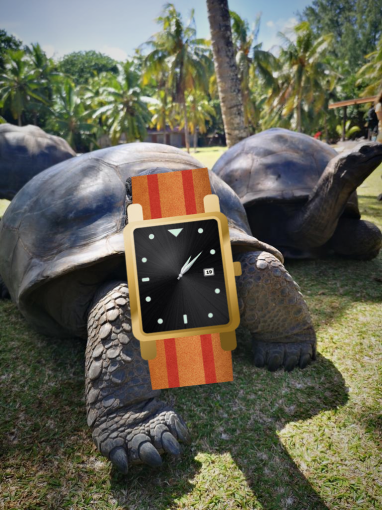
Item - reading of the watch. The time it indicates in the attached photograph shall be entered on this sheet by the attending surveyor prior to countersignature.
1:08
